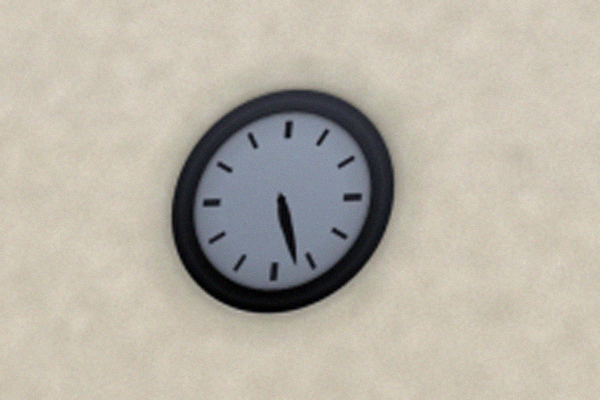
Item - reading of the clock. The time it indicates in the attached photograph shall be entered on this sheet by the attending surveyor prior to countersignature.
5:27
